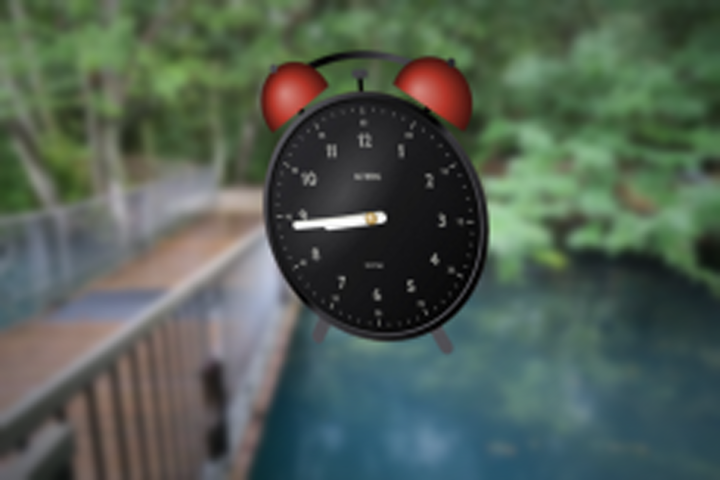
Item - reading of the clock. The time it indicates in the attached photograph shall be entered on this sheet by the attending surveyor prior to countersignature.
8:44
